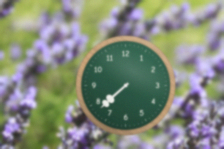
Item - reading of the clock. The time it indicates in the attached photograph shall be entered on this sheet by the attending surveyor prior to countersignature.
7:38
